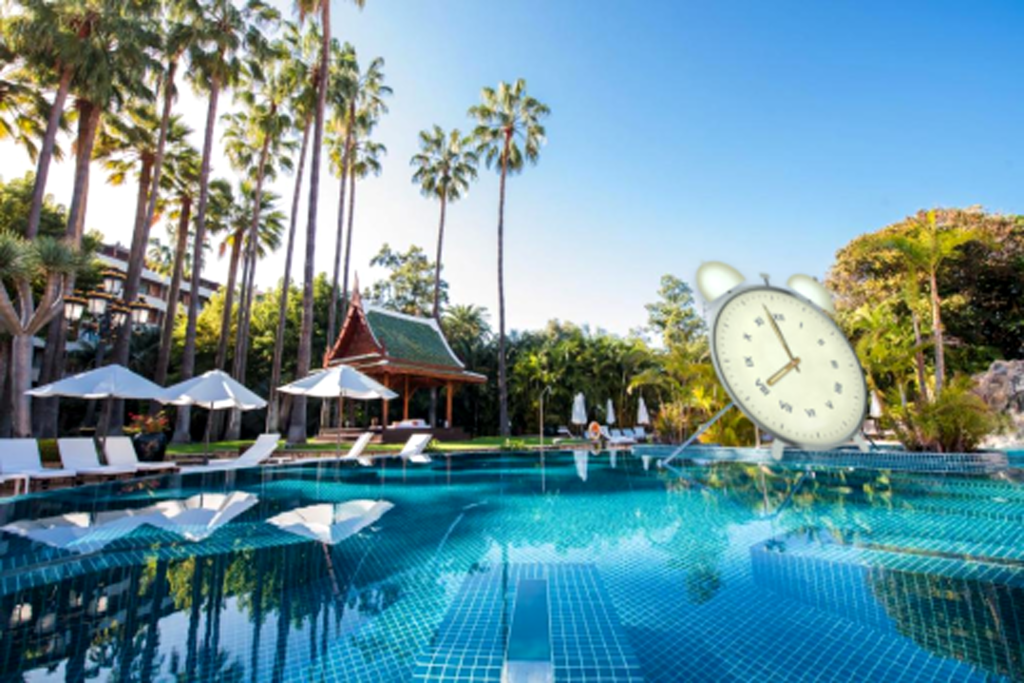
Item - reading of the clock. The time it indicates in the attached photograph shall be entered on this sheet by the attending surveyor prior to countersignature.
7:58
